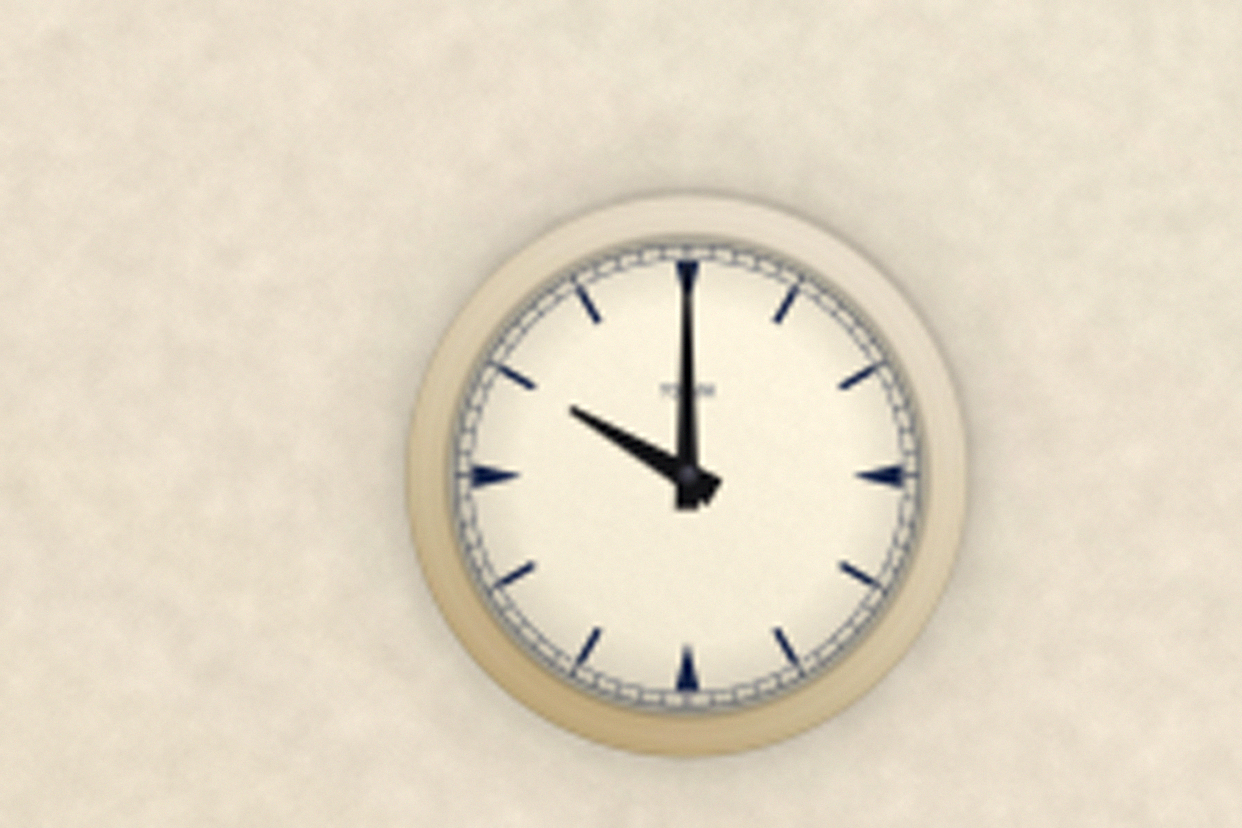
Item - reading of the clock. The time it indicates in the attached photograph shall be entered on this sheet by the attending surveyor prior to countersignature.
10:00
